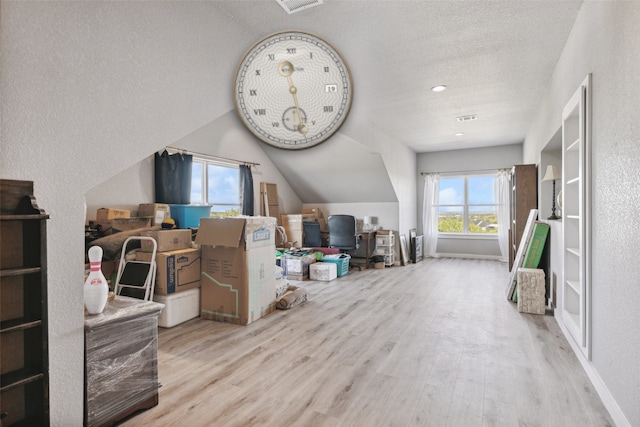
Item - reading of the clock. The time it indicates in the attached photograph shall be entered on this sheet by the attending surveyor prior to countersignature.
11:28
